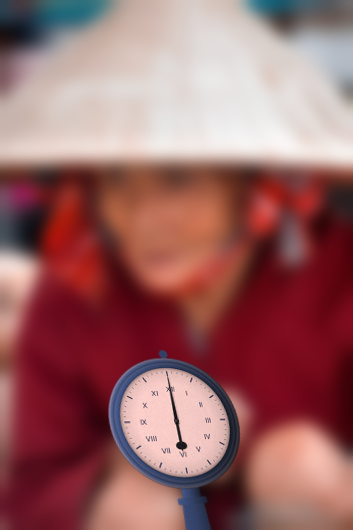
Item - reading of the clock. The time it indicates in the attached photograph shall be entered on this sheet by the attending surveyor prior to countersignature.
6:00
